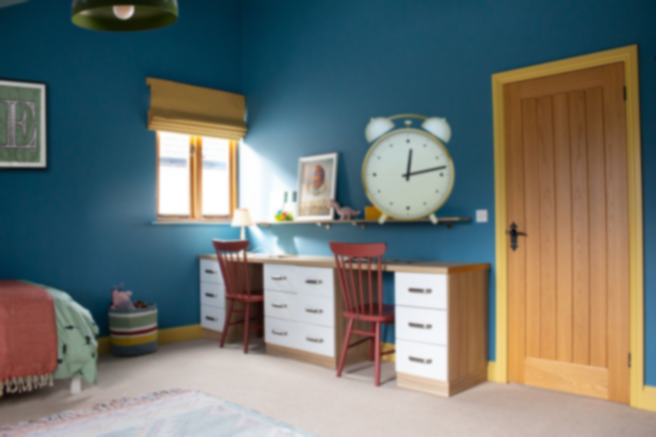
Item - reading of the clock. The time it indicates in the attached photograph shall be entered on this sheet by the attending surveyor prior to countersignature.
12:13
